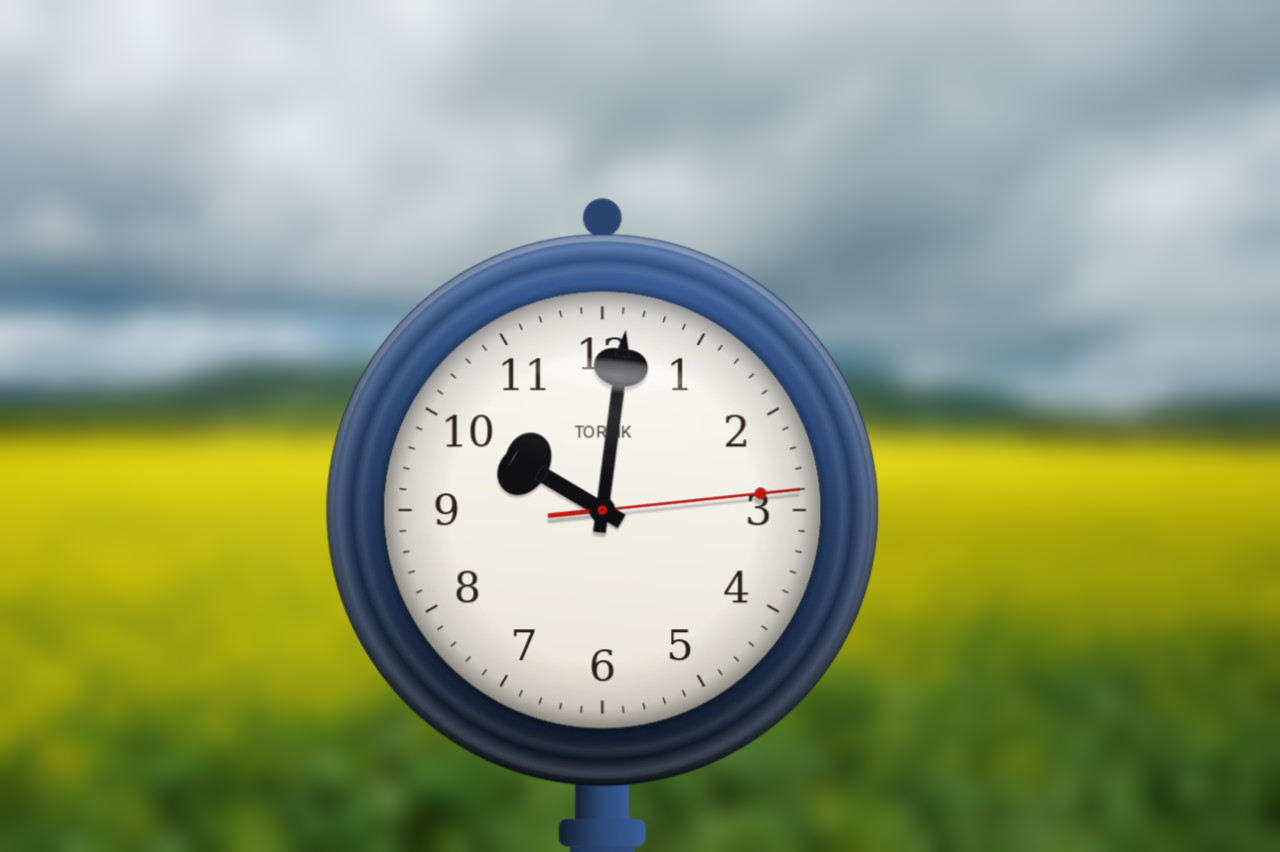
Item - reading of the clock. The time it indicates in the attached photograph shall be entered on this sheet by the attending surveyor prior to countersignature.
10:01:14
